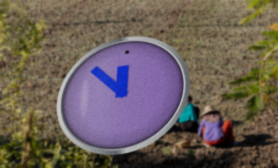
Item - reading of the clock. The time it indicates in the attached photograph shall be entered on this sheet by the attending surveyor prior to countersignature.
11:52
